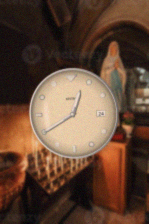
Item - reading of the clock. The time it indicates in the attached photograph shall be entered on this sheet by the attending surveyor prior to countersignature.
12:40
